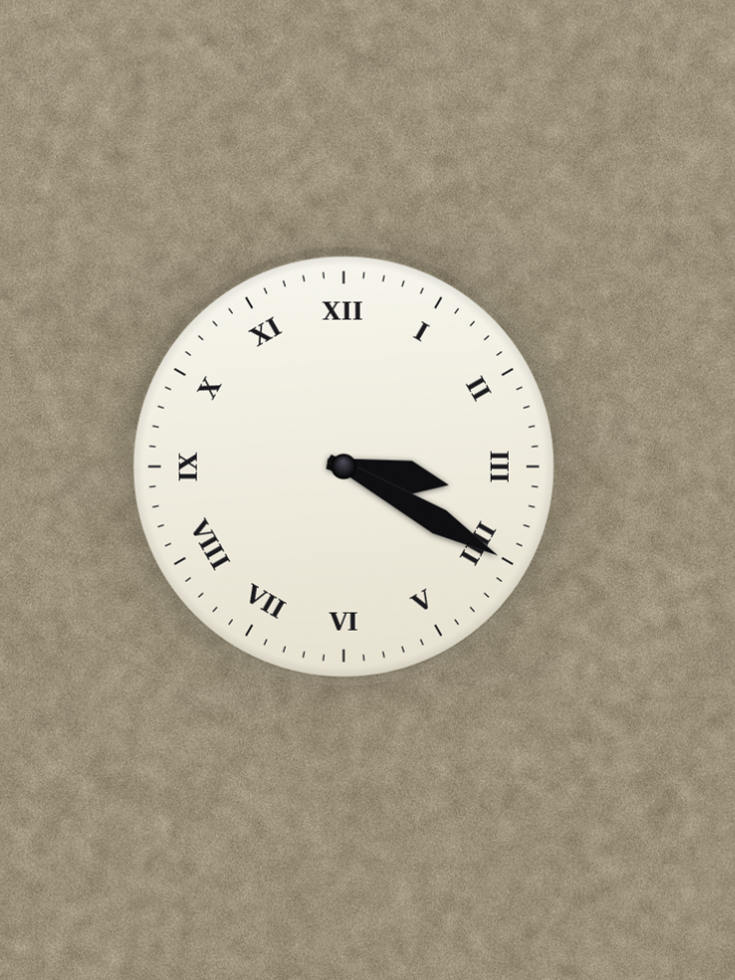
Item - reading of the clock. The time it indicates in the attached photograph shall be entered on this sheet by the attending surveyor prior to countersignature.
3:20
